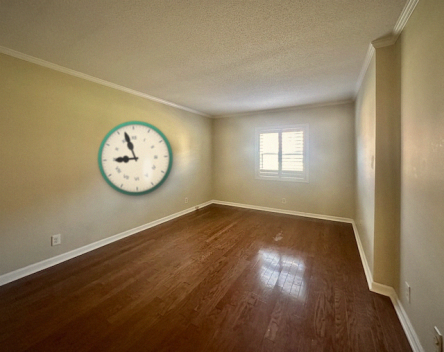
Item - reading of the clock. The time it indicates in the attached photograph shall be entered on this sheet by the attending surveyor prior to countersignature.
8:57
